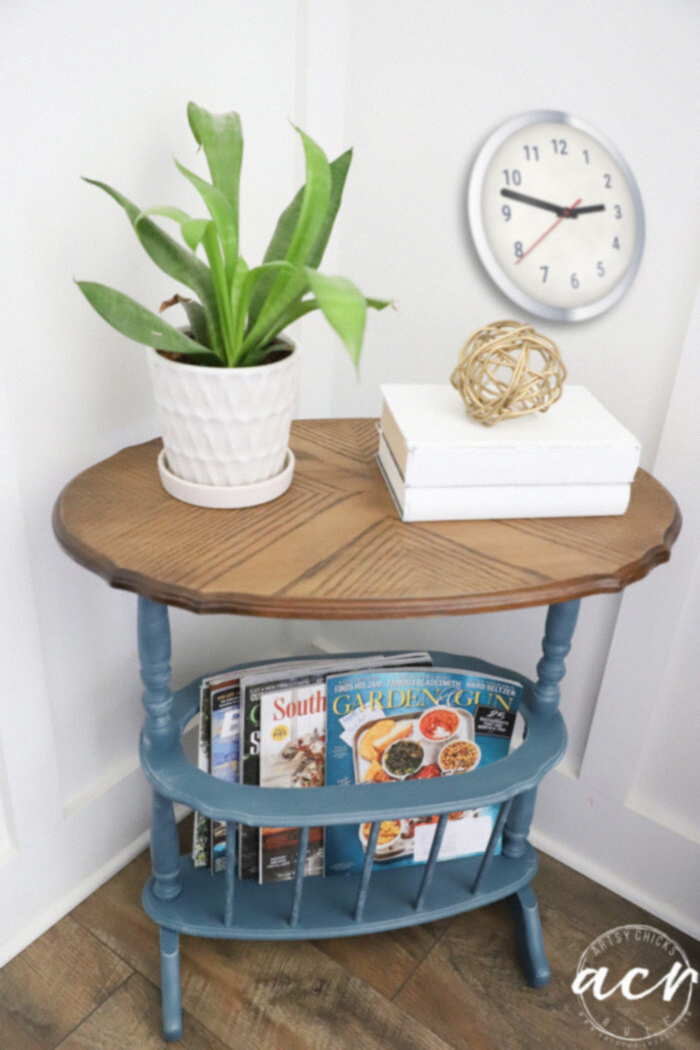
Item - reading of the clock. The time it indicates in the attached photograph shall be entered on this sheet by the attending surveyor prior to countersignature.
2:47:39
